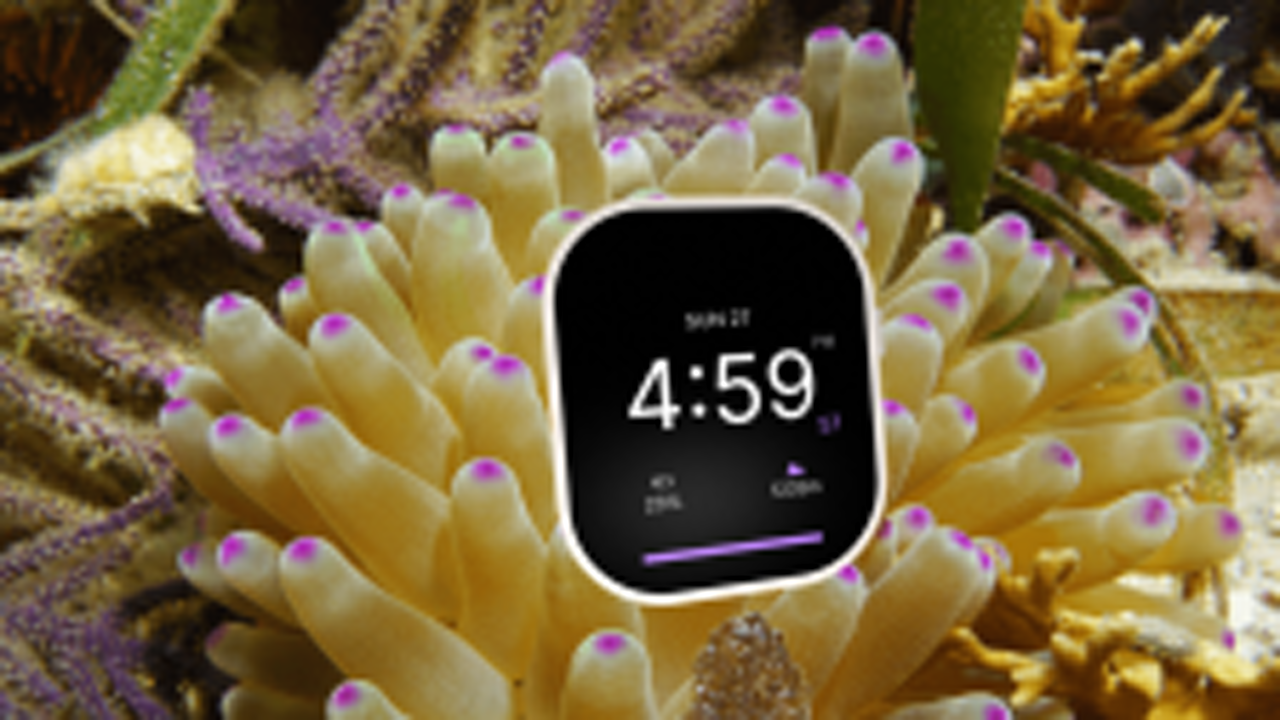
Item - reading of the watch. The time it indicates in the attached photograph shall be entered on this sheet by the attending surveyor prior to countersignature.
4:59
